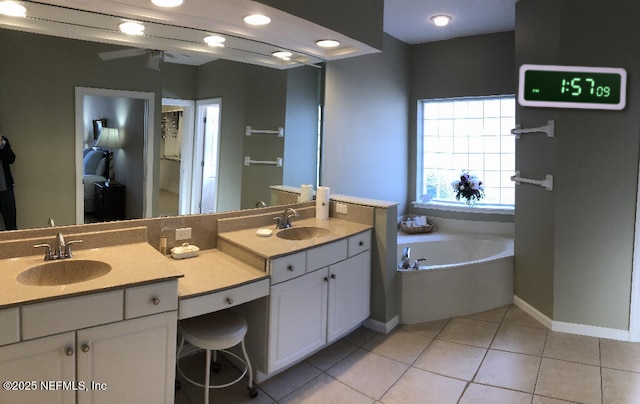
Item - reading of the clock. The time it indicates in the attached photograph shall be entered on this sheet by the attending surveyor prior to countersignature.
1:57:09
